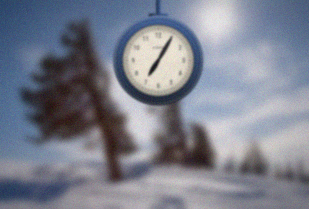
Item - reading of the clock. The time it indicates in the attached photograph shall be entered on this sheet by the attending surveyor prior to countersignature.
7:05
